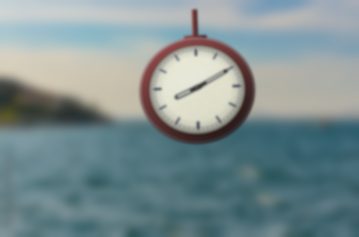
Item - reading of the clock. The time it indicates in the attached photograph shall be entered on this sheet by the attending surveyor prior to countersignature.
8:10
